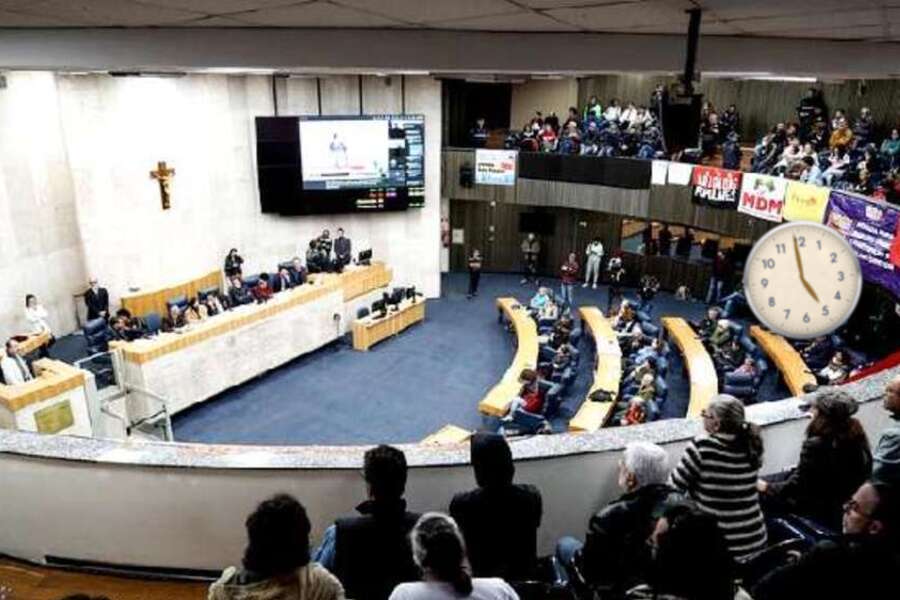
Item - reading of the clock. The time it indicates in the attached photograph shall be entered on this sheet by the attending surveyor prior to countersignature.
4:59
